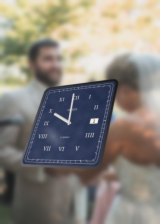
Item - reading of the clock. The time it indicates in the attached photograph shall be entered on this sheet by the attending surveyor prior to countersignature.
9:59
